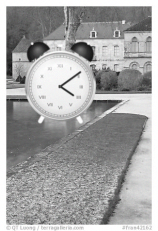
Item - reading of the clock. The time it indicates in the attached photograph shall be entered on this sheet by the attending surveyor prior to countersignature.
4:09
